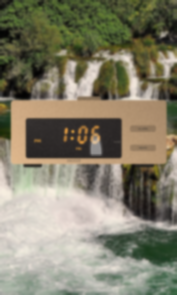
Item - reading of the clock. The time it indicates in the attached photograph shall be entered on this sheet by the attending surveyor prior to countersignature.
1:06
